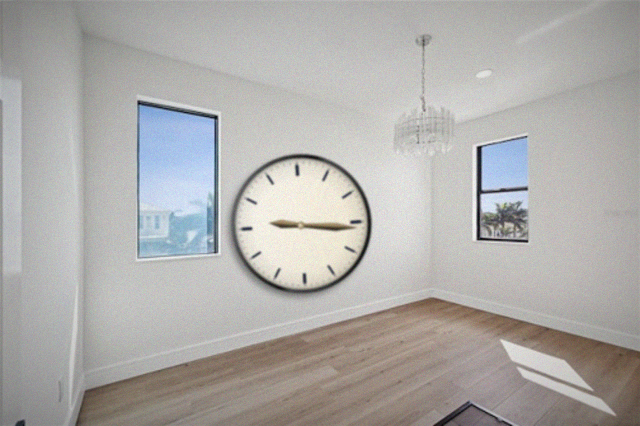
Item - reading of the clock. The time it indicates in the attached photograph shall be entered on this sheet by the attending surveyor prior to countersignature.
9:16
